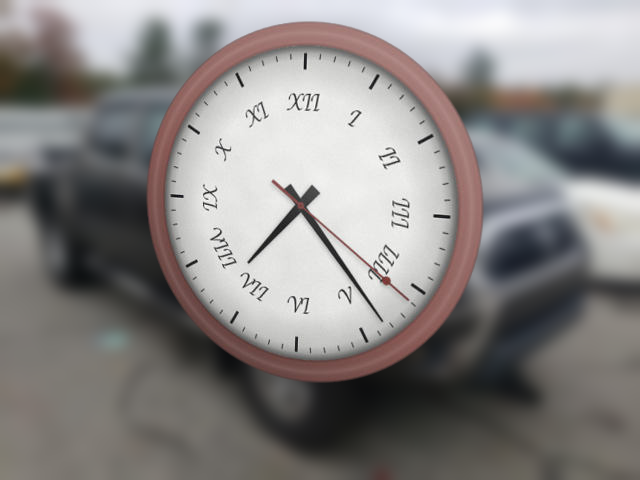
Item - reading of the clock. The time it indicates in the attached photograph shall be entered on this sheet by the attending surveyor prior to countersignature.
7:23:21
